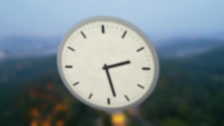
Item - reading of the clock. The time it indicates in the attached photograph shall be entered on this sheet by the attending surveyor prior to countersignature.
2:28
